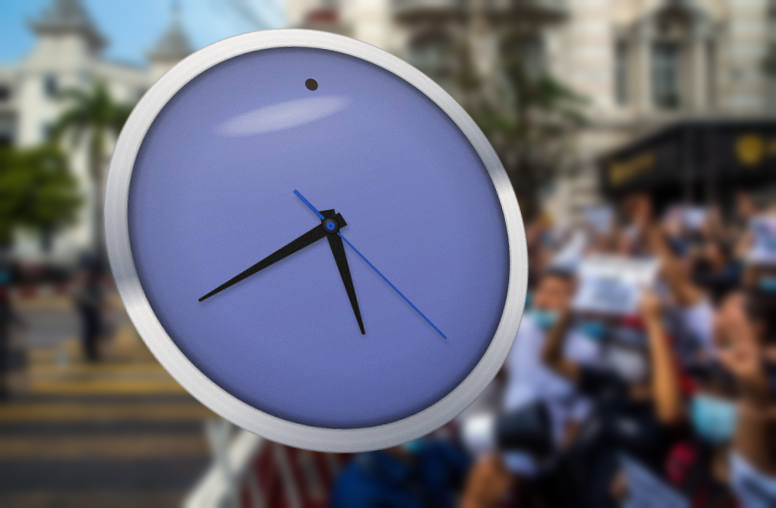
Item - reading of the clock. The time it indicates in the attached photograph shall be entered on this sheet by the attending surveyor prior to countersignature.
5:40:23
